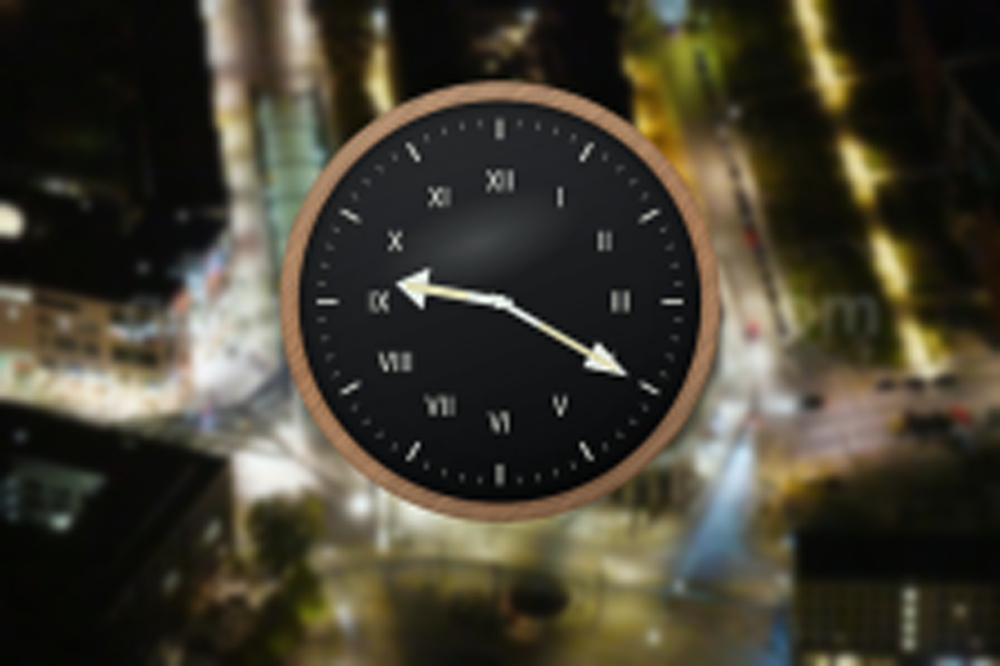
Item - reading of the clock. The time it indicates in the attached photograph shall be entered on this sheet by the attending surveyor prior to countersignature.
9:20
